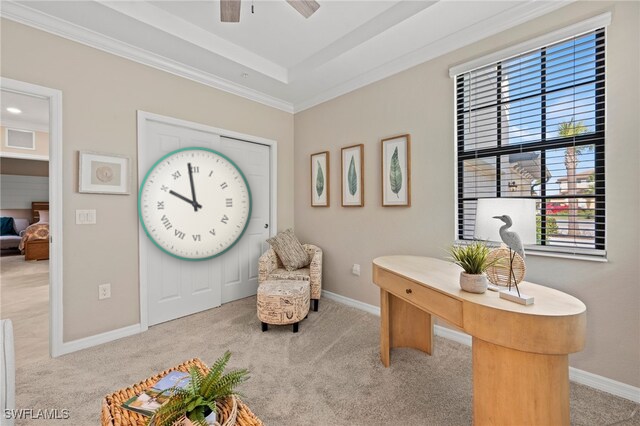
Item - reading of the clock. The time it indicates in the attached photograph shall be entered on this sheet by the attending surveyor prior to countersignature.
9:59
